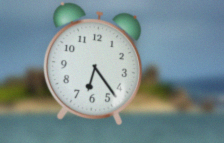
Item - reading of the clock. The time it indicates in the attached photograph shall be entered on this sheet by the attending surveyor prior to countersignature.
6:23
